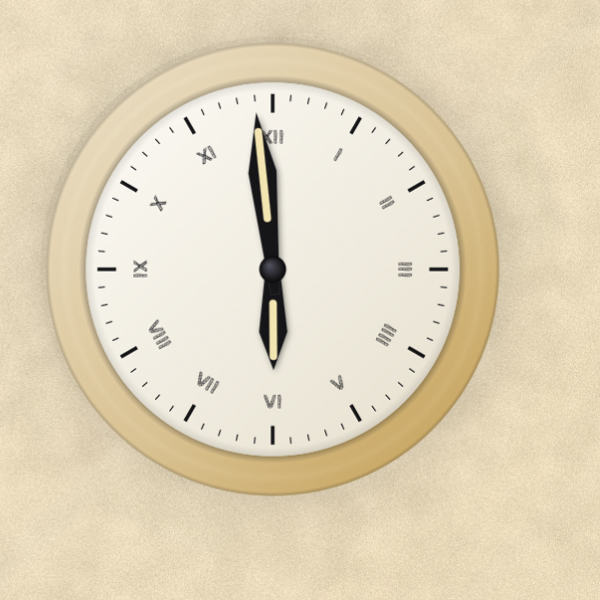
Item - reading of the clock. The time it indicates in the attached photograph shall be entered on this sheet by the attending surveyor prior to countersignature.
5:59
